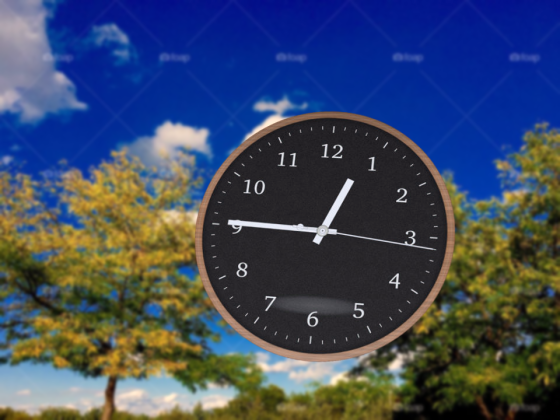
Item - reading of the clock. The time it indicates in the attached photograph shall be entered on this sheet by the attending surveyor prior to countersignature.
12:45:16
